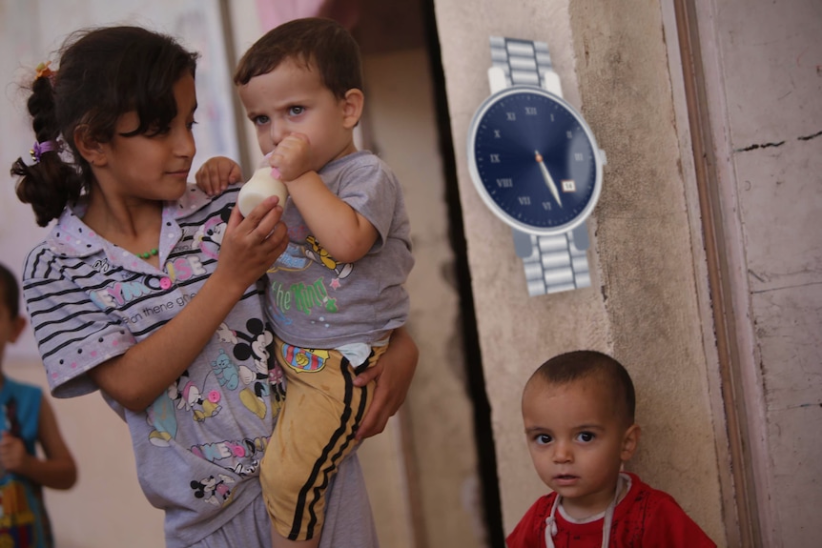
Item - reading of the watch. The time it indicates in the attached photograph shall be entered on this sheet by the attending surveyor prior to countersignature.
5:27
